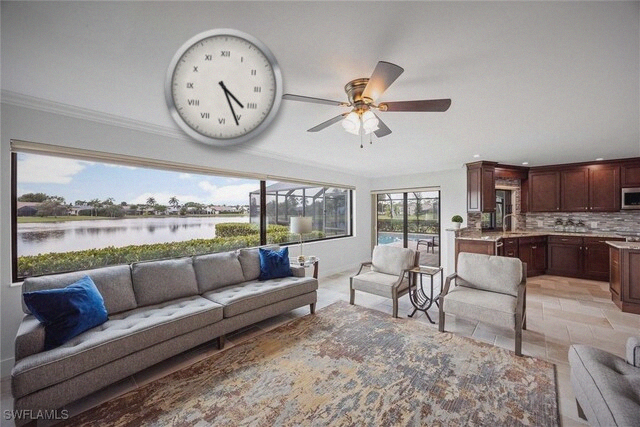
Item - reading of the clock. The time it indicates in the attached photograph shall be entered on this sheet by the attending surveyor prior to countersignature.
4:26
